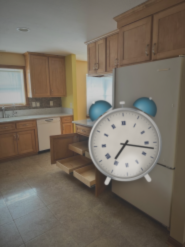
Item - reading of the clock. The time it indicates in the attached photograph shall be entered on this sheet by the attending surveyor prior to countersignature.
7:17
